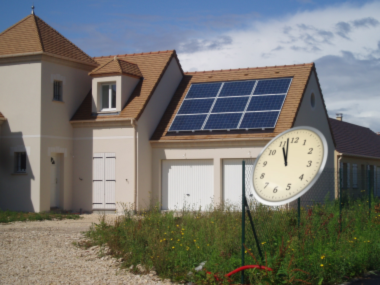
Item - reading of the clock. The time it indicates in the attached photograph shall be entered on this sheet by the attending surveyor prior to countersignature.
10:57
